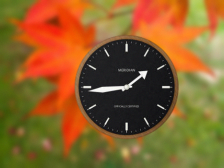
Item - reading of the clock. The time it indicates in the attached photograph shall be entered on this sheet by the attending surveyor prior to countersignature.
1:44
